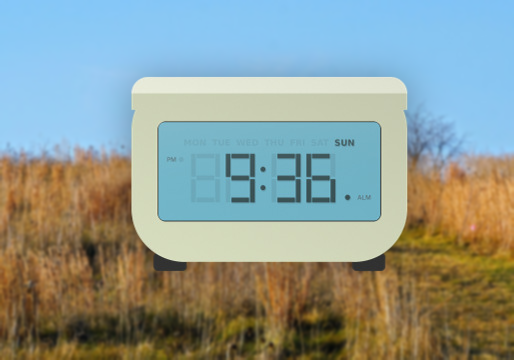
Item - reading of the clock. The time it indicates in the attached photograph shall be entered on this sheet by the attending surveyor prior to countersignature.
9:36
